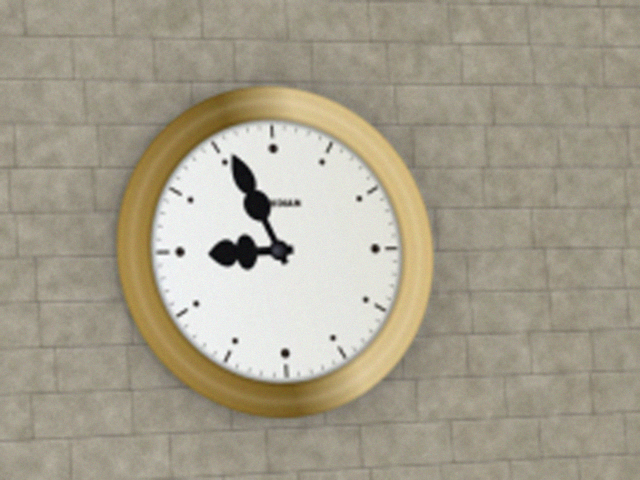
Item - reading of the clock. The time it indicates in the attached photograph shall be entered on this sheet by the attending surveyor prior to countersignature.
8:56
